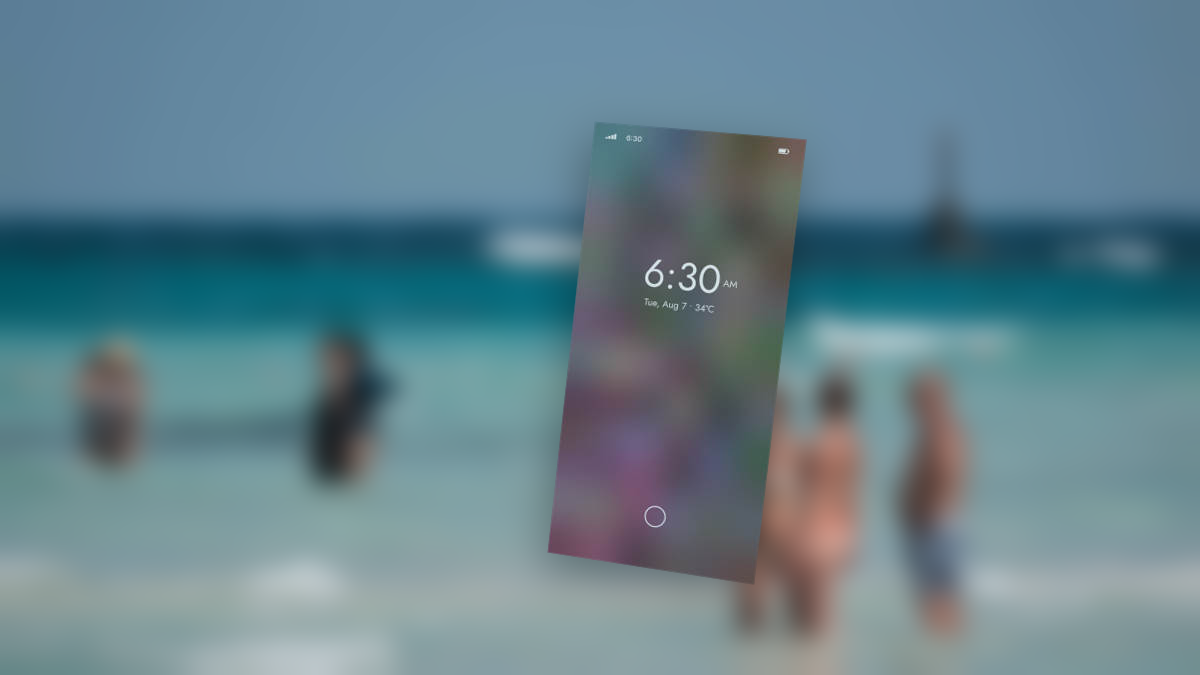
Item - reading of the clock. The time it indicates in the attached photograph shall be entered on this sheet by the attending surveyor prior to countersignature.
6:30
